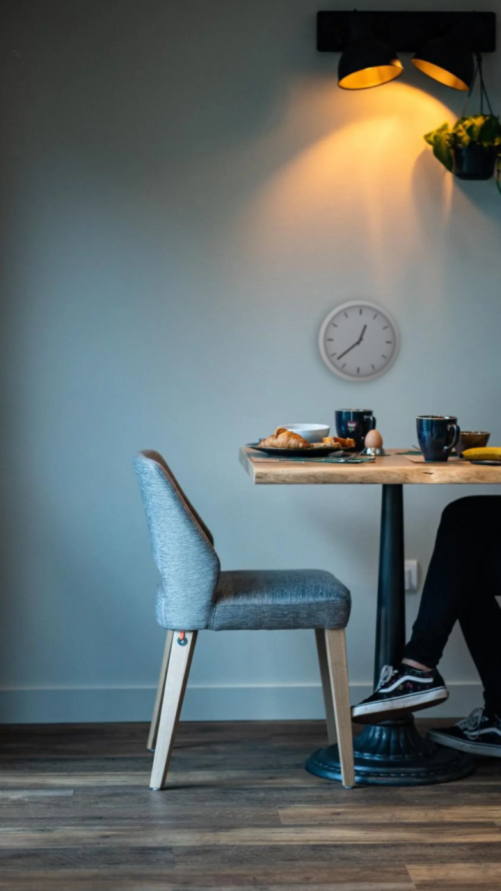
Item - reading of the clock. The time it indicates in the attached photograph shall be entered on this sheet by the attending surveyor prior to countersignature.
12:38
